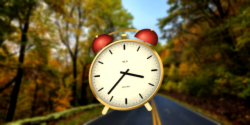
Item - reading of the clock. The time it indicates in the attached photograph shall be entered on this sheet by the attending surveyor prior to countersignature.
3:37
